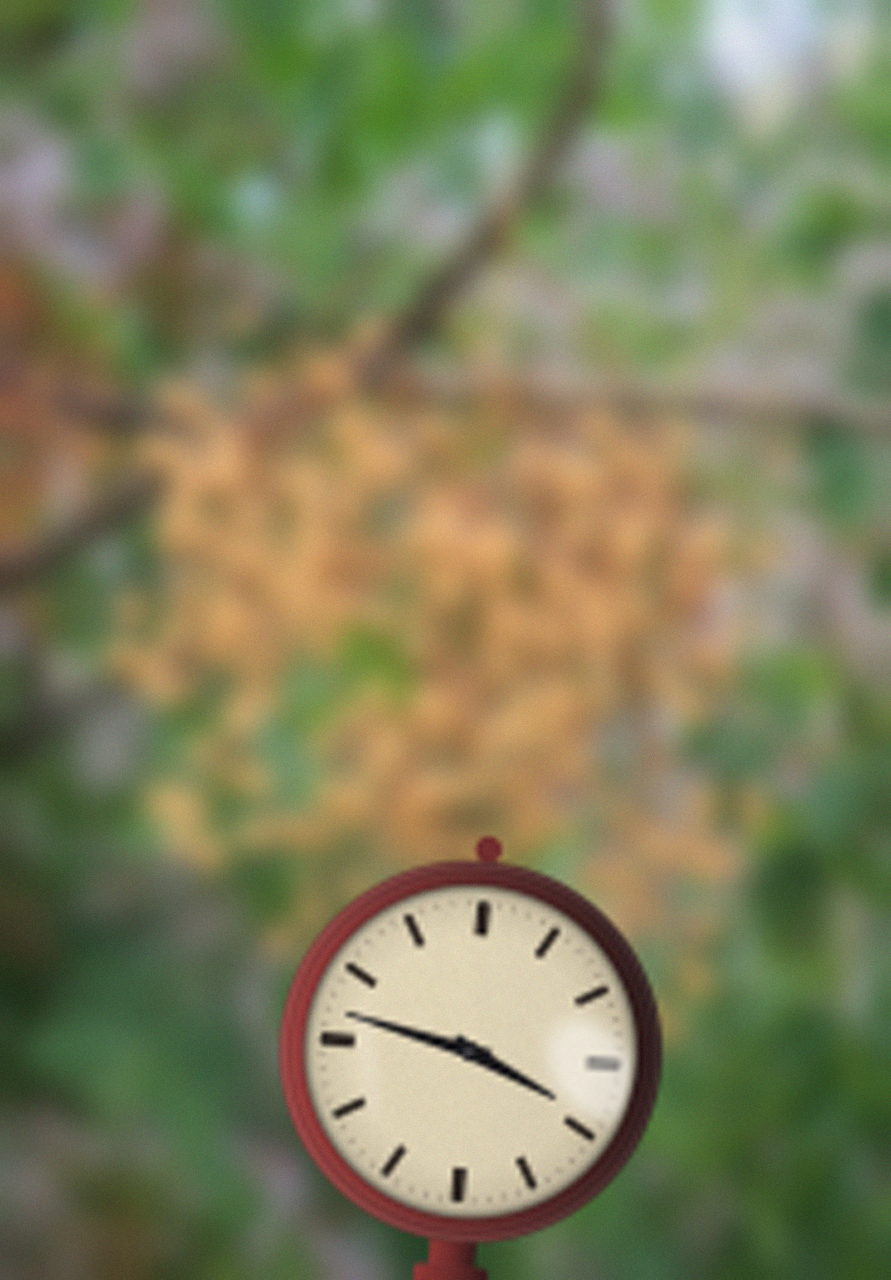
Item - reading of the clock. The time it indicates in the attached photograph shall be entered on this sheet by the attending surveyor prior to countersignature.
3:47
